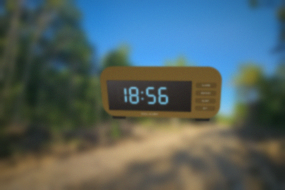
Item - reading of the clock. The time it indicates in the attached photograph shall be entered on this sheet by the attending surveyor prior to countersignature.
18:56
